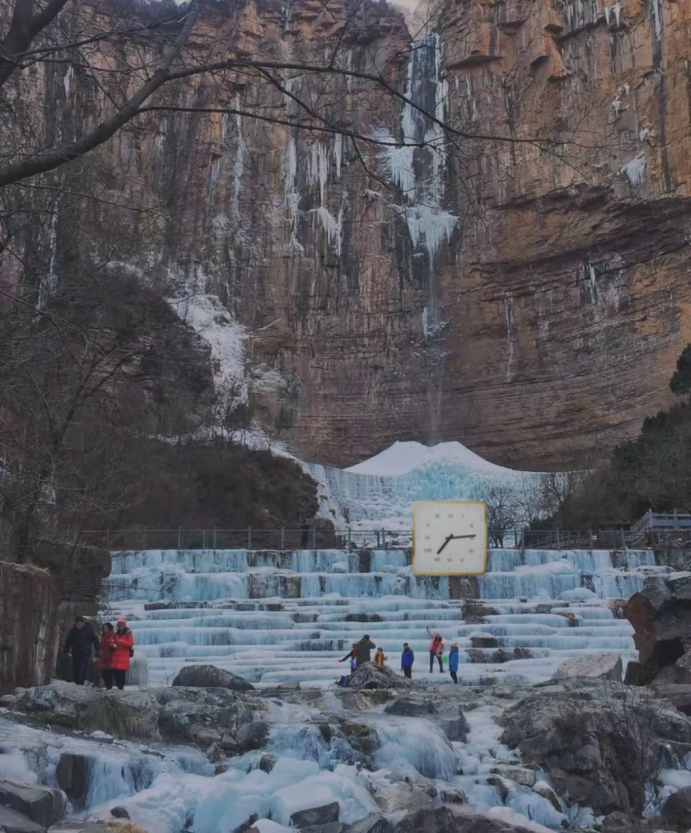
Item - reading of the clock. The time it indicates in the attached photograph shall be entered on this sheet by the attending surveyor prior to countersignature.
7:14
